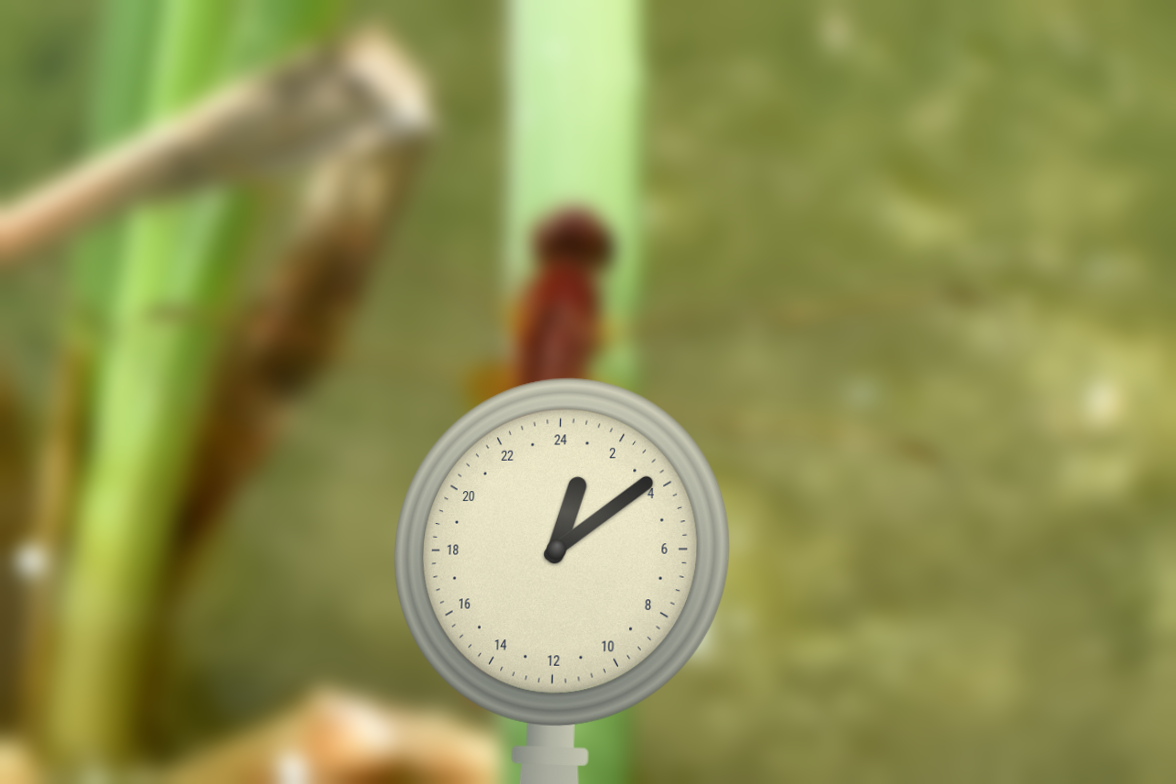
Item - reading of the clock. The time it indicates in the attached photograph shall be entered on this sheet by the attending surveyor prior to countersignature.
1:09
